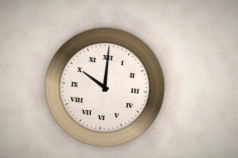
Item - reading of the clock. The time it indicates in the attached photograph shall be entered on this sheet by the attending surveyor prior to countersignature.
10:00
